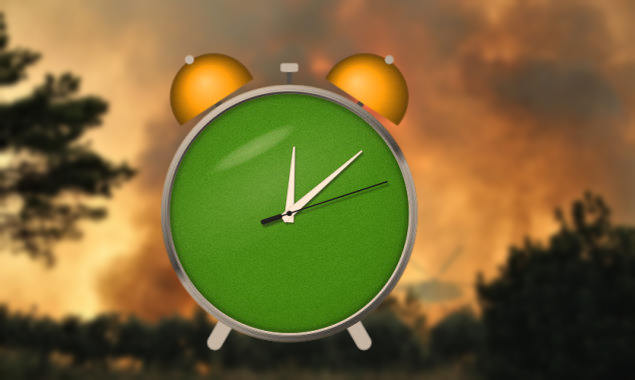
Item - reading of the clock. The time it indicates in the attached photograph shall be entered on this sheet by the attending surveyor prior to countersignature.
12:08:12
